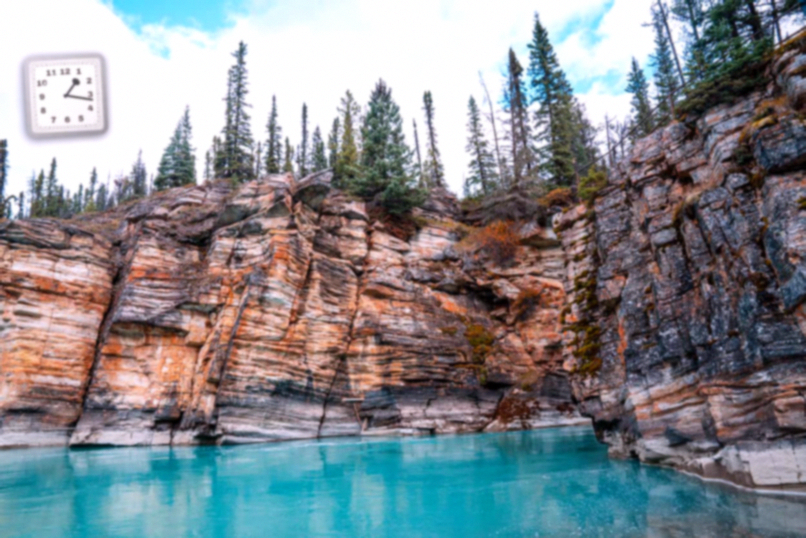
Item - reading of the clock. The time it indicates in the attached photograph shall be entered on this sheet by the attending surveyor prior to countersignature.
1:17
